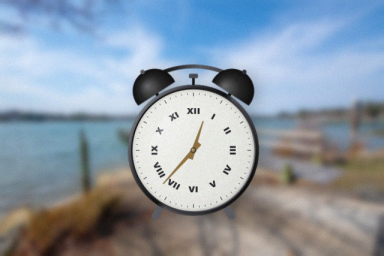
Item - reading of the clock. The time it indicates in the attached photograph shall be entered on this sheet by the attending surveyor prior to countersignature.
12:37
